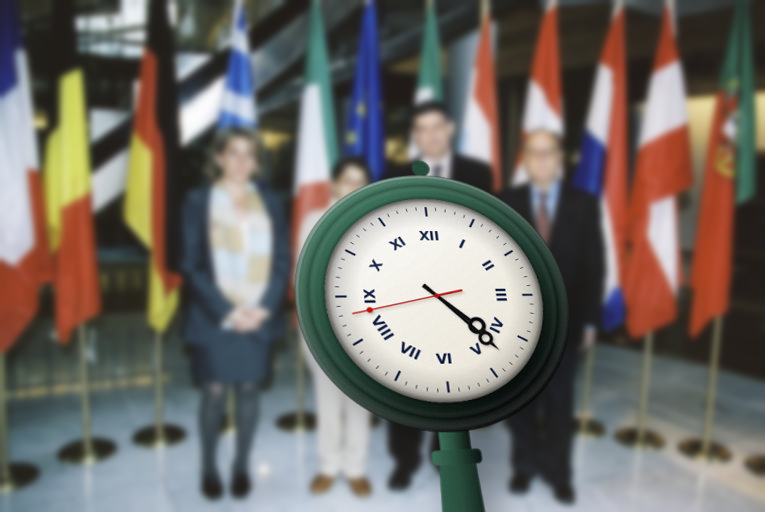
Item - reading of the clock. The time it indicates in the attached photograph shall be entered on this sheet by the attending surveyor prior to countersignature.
4:22:43
